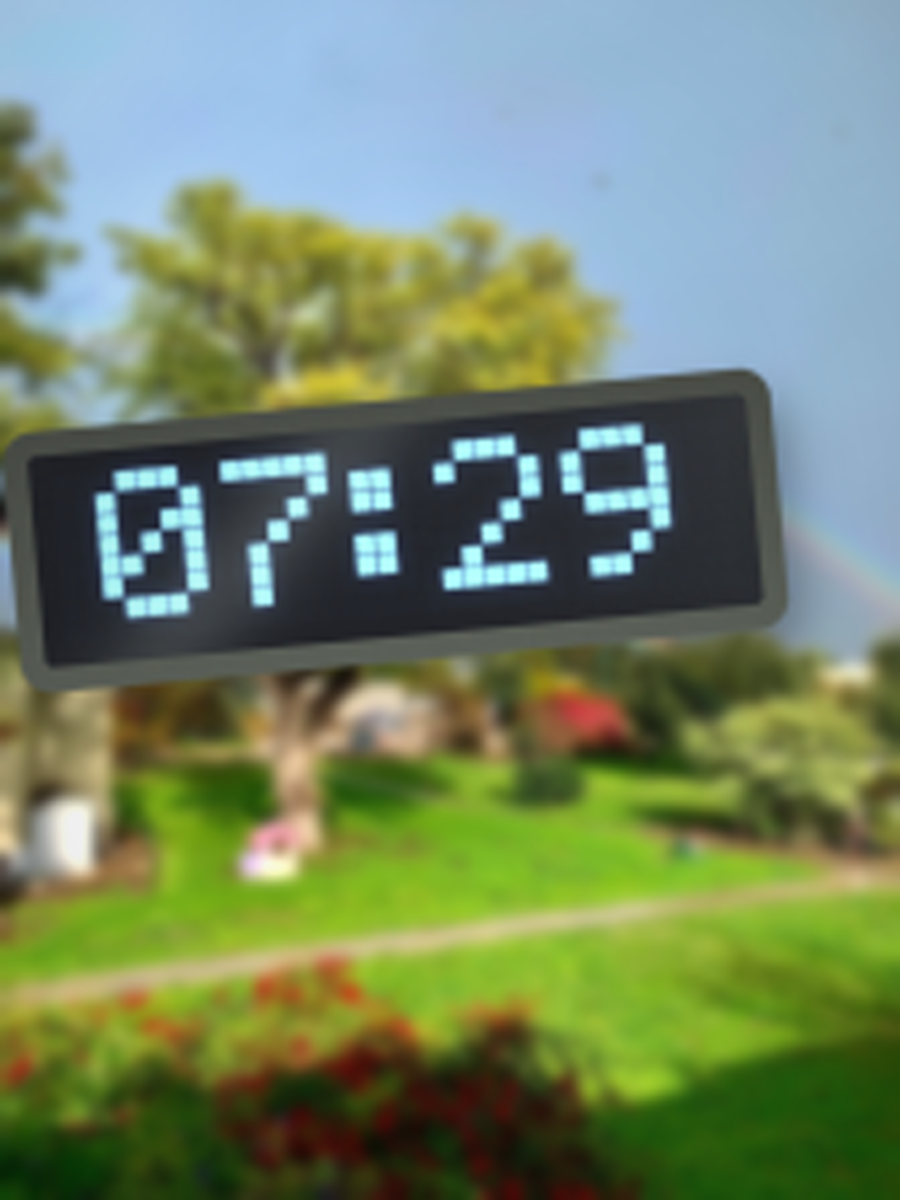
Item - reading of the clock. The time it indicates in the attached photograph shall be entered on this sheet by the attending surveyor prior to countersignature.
7:29
